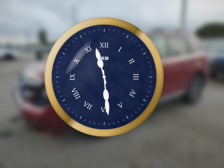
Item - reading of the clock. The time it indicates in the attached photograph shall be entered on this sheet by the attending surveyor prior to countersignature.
11:29
